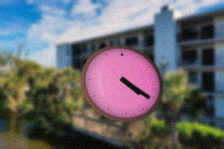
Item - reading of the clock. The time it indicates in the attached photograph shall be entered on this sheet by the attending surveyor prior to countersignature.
4:21
